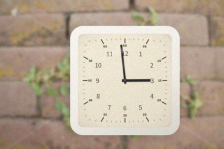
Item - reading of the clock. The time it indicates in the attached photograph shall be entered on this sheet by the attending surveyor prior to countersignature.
2:59
